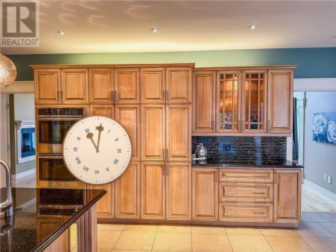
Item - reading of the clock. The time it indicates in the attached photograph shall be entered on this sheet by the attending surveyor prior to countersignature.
11:01
